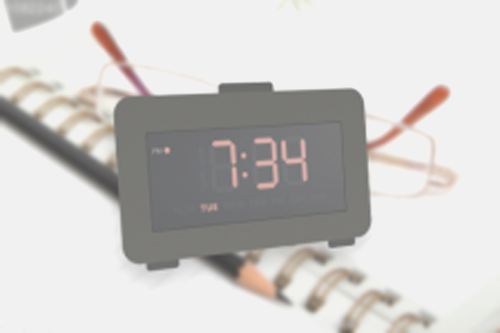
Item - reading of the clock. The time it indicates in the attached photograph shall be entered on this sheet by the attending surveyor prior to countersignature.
7:34
